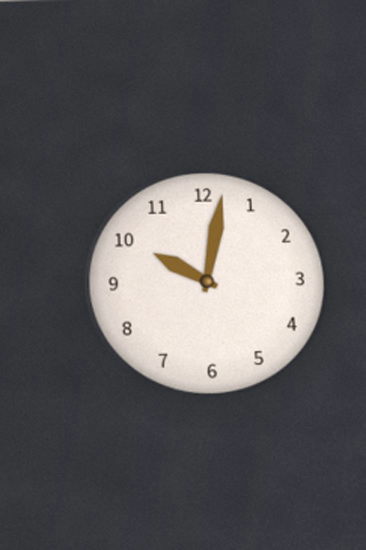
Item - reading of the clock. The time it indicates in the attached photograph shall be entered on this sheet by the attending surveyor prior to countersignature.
10:02
